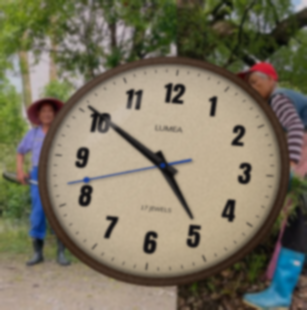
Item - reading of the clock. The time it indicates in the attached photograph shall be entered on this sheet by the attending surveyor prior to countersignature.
4:50:42
